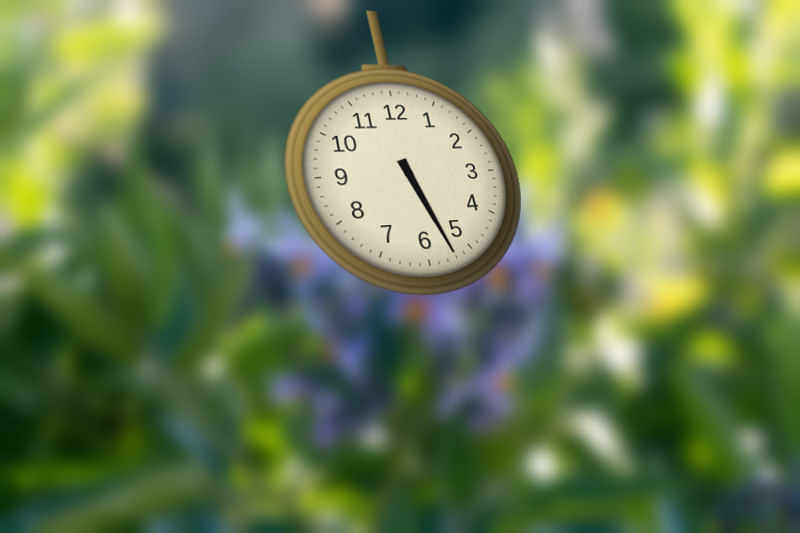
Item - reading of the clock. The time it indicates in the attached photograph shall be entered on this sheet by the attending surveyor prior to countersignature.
5:27
